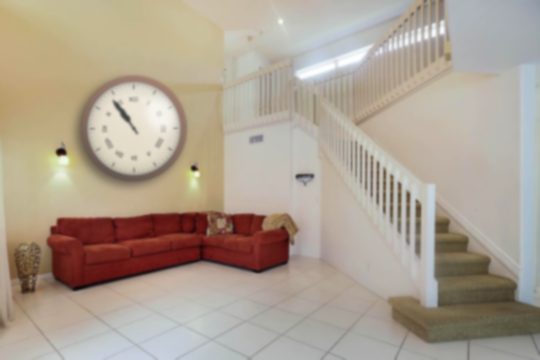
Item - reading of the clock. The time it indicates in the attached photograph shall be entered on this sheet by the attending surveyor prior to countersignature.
10:54
